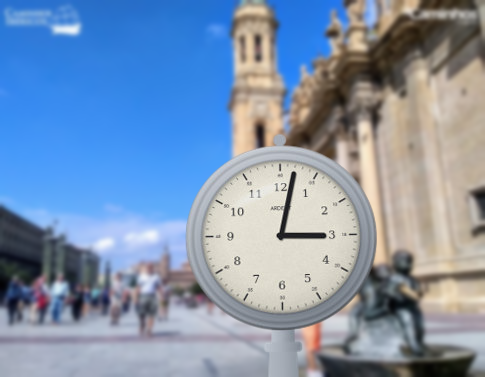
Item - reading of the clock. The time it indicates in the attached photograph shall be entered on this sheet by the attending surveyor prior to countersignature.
3:02
